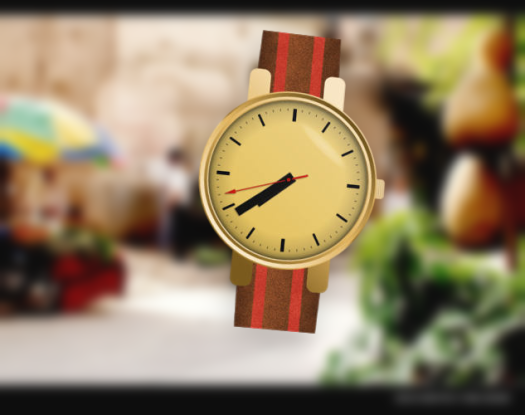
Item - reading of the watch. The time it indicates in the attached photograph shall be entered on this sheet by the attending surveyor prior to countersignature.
7:38:42
